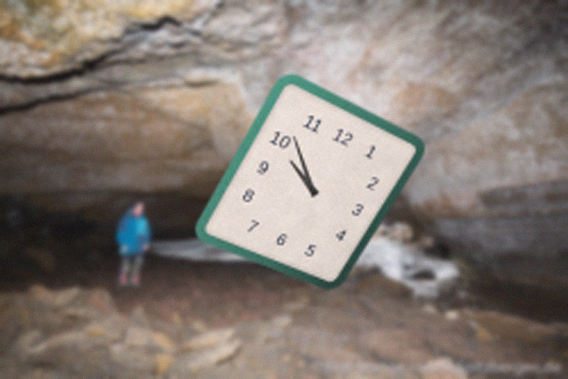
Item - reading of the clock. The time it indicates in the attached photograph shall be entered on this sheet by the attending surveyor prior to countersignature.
9:52
